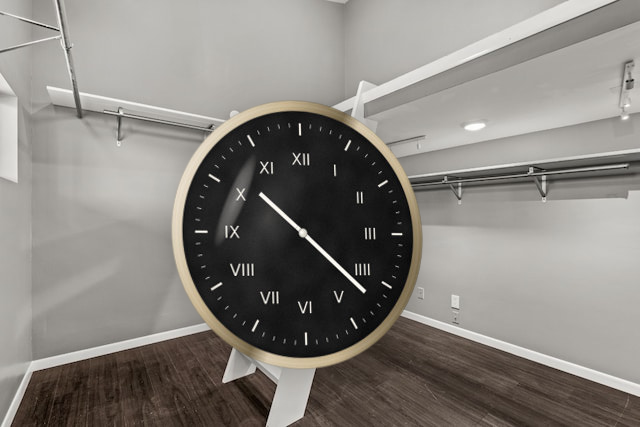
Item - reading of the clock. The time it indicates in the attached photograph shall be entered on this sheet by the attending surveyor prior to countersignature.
10:22
